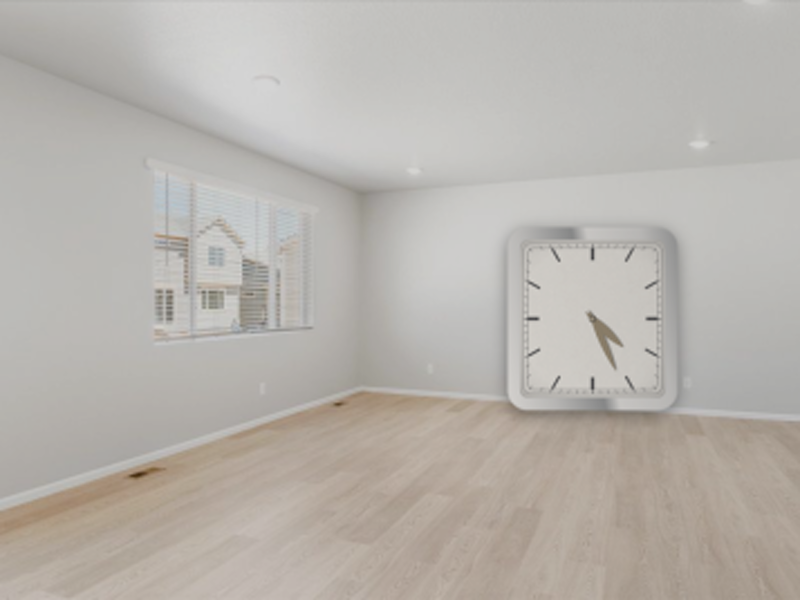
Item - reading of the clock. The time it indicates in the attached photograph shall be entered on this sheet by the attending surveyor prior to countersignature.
4:26
